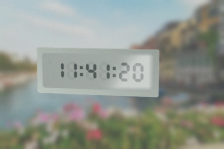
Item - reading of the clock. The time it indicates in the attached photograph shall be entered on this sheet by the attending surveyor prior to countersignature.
11:41:20
